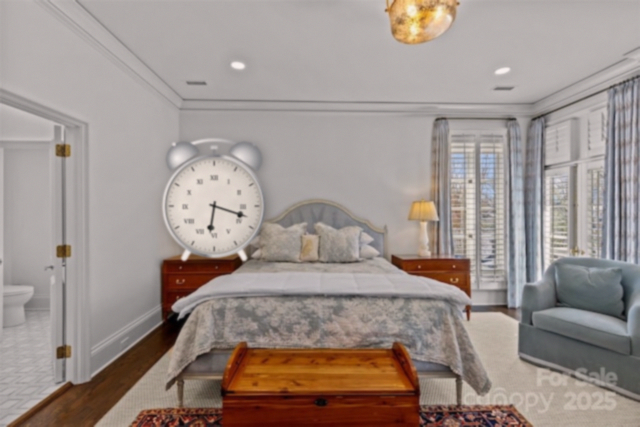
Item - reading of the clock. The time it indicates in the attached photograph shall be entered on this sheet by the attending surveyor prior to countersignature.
6:18
